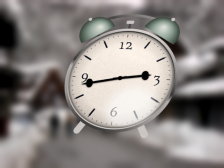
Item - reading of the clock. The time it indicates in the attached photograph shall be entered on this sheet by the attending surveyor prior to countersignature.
2:43
